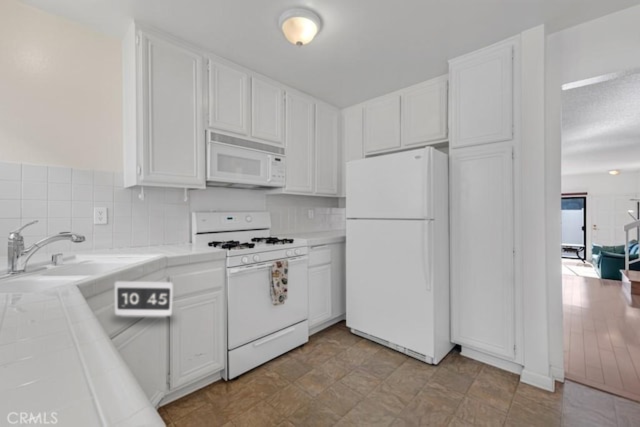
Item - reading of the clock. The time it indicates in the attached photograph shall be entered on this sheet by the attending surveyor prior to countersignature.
10:45
